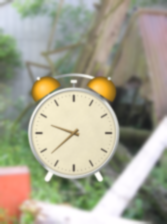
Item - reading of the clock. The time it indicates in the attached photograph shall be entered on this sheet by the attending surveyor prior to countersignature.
9:38
